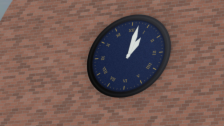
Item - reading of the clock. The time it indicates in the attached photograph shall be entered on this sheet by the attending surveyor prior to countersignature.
1:02
